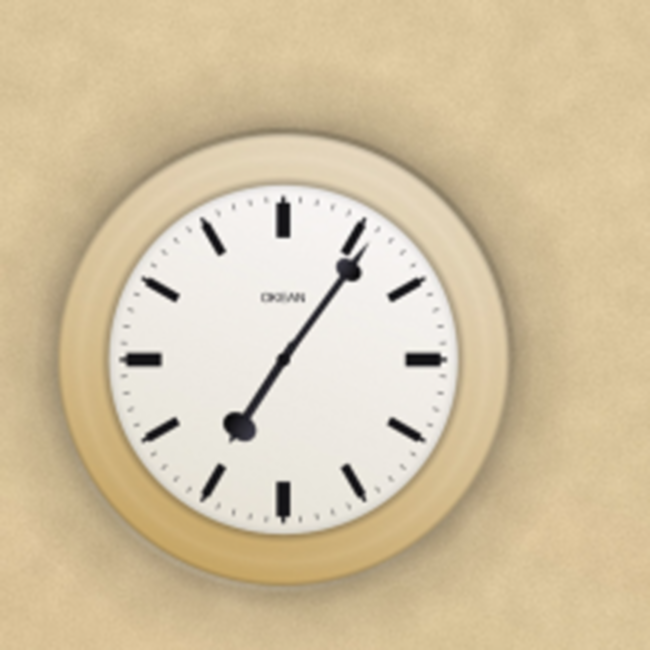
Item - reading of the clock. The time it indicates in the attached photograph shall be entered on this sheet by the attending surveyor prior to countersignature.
7:06
